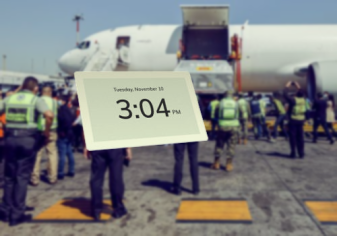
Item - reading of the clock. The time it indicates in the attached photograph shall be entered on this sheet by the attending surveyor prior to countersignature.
3:04
